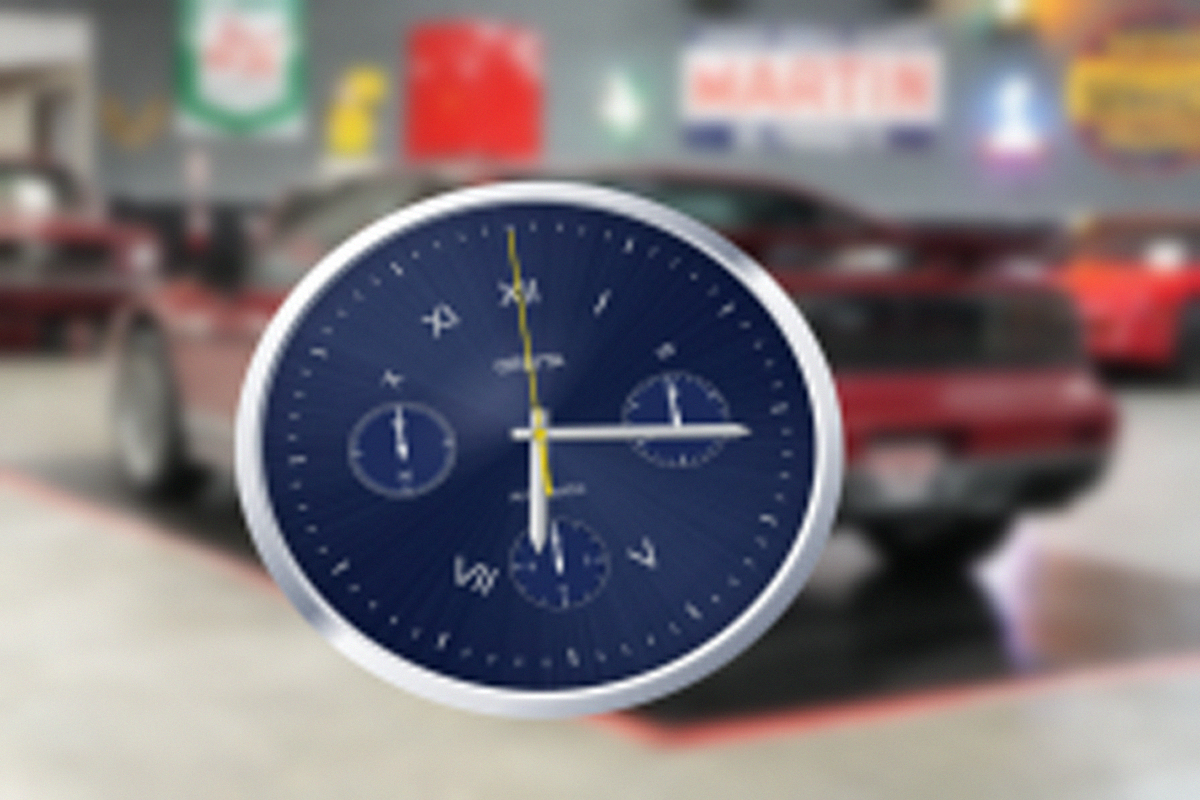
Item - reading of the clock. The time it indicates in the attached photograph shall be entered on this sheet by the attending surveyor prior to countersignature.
6:16
